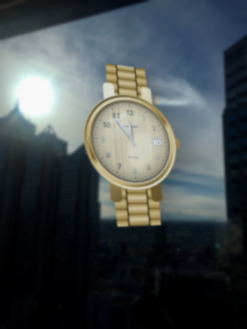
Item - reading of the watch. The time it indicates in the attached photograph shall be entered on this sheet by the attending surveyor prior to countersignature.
11:54
